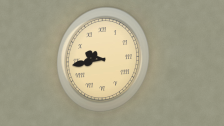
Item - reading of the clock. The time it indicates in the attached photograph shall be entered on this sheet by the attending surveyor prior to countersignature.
9:44
